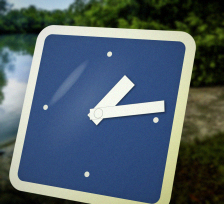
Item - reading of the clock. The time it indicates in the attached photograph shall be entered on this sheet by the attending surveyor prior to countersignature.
1:13
